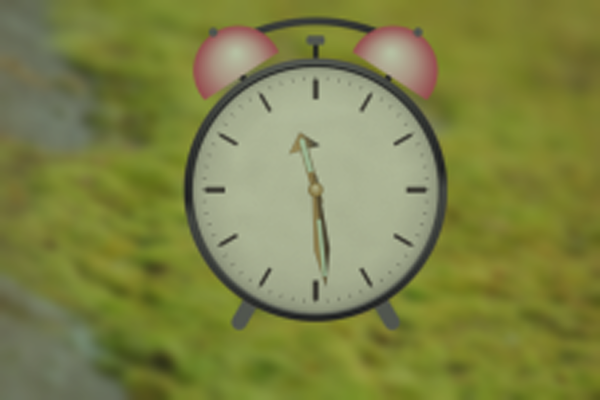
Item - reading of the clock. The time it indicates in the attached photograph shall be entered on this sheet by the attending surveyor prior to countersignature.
11:29
